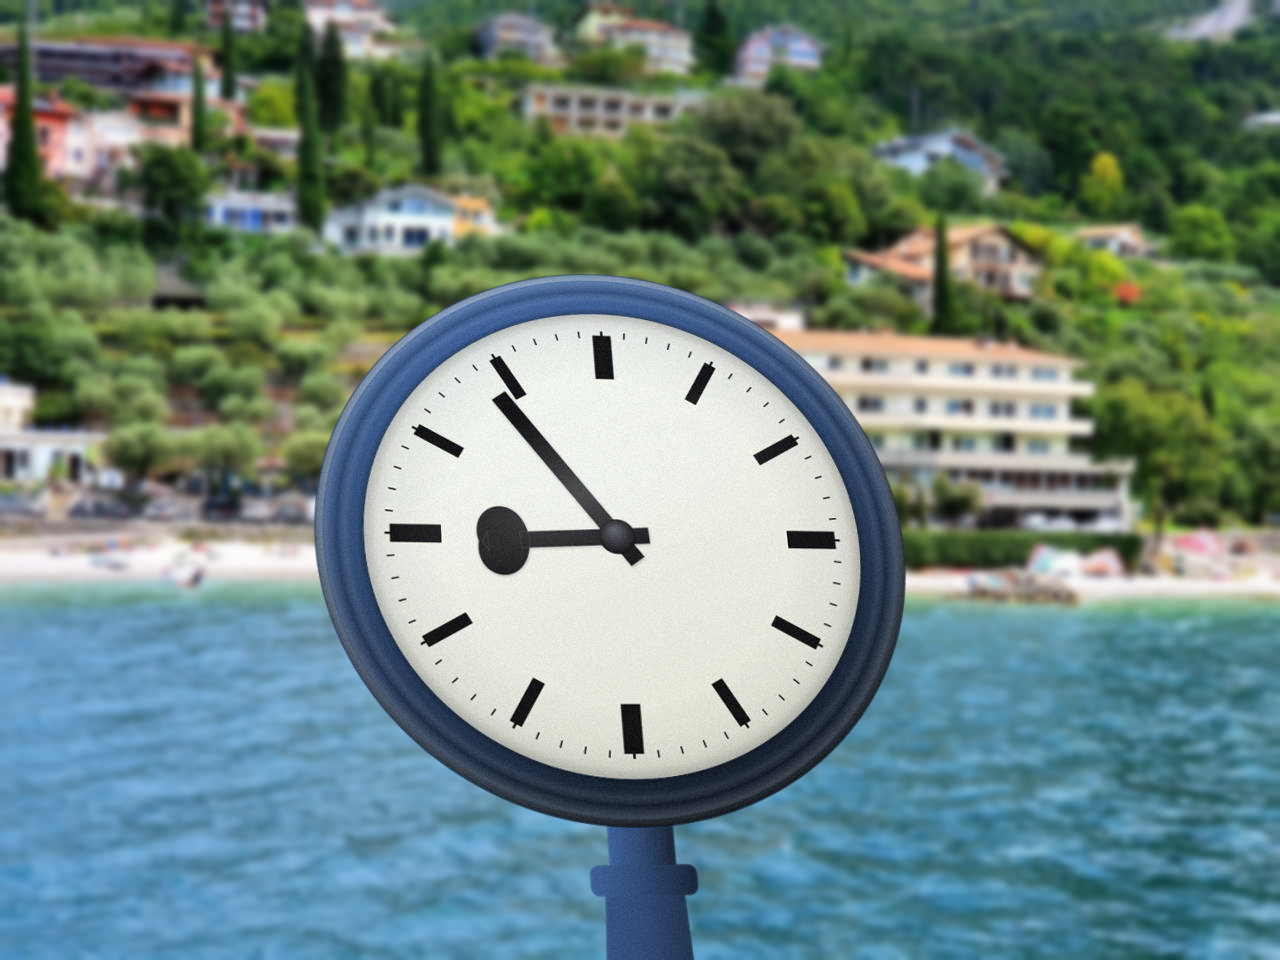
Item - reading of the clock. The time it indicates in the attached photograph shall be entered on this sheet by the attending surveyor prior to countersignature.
8:54
